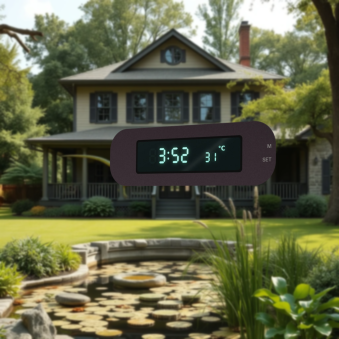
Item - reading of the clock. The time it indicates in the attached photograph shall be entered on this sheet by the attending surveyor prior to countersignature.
3:52
